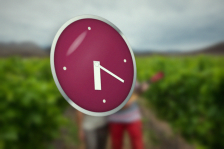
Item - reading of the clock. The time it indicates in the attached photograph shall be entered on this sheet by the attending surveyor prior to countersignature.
6:21
